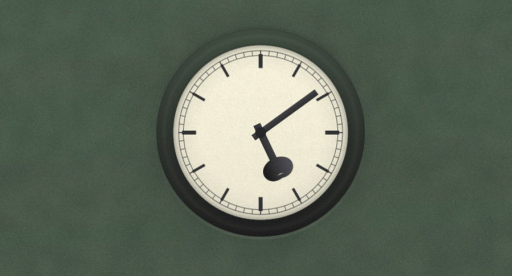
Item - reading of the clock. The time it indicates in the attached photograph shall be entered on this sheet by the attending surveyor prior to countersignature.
5:09
